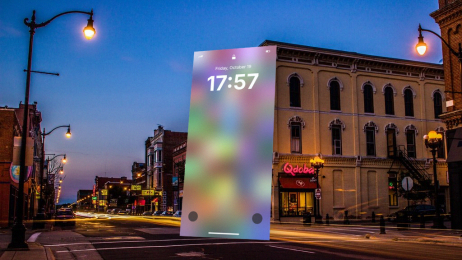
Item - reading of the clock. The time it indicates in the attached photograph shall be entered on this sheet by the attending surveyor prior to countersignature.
17:57
